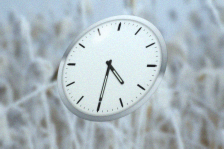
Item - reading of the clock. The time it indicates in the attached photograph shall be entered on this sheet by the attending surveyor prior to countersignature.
4:30
